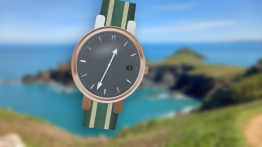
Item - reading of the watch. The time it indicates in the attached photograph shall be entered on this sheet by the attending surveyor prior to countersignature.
12:33
